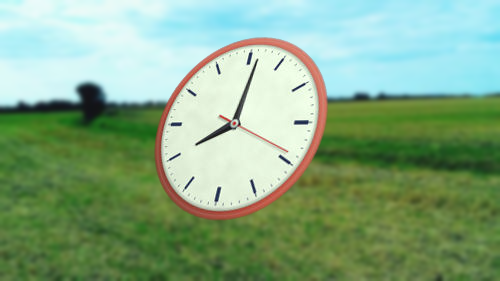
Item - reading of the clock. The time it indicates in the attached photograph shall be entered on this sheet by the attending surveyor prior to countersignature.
8:01:19
